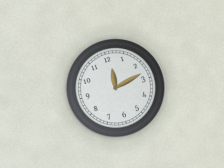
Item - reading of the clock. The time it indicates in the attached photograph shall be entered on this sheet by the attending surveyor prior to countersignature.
12:13
